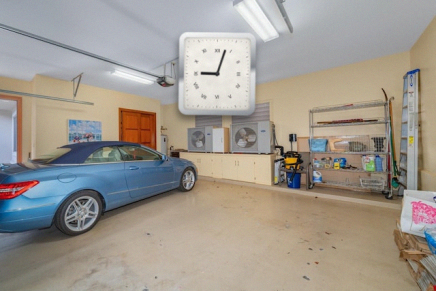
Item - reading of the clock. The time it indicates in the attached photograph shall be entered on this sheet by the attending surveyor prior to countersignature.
9:03
